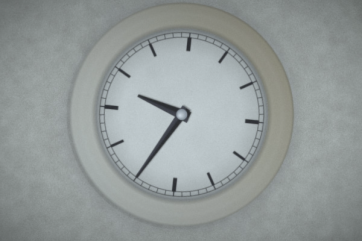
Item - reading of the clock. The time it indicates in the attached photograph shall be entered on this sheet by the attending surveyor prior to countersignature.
9:35
